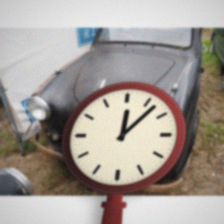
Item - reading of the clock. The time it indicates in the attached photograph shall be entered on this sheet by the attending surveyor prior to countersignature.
12:07
